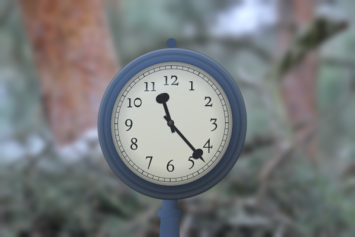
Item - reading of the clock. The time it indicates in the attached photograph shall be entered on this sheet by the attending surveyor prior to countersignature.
11:23
